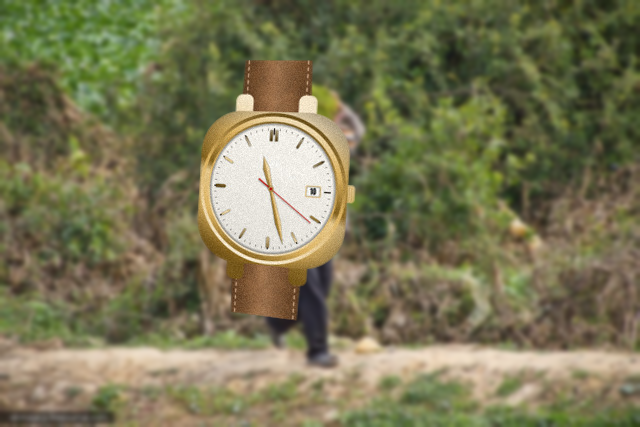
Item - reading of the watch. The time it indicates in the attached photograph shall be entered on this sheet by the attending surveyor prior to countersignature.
11:27:21
